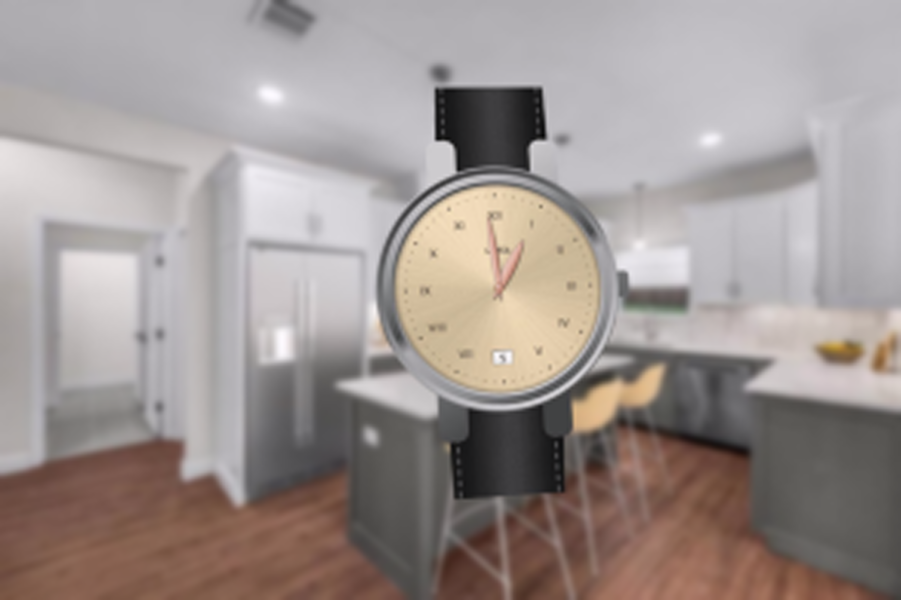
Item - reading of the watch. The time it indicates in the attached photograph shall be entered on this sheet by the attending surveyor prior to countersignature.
12:59
